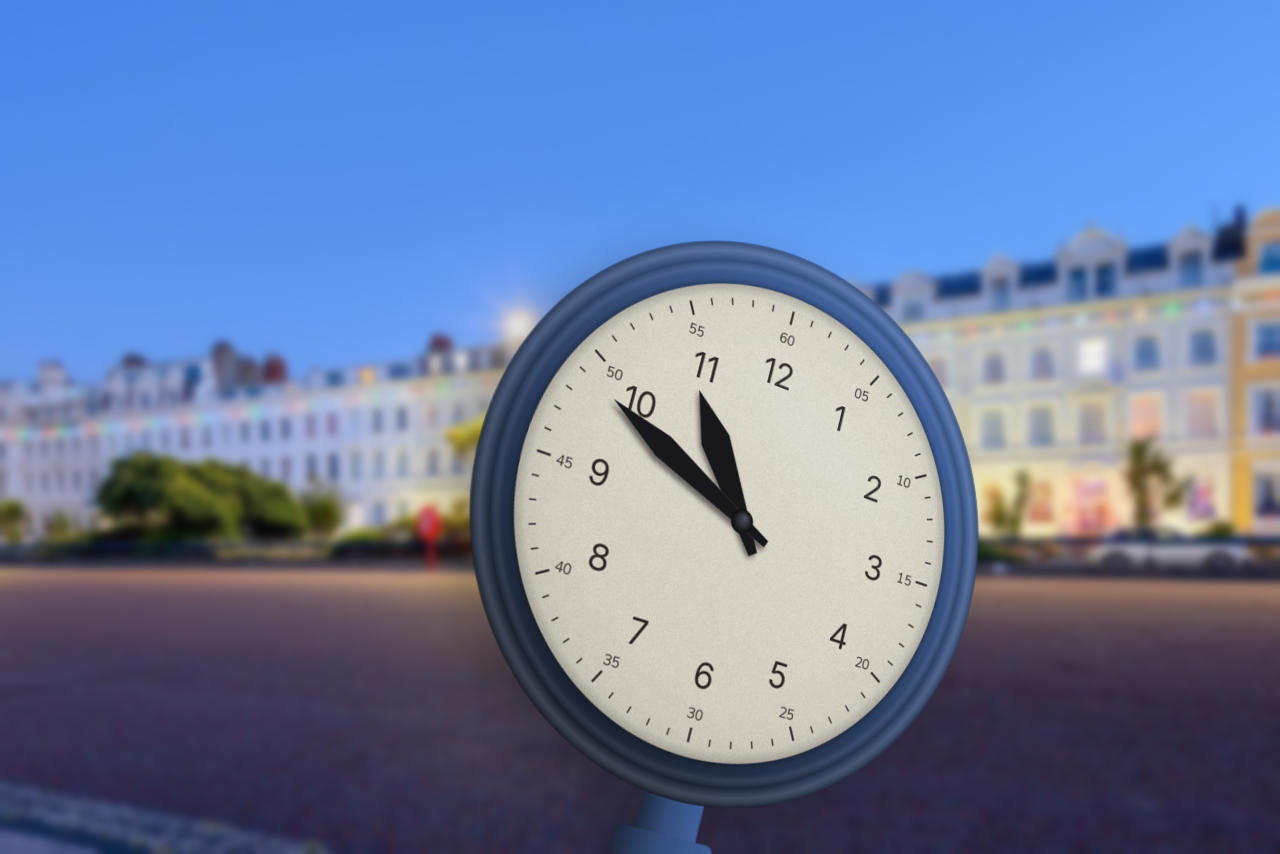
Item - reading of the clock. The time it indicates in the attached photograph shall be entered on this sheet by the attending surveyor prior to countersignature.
10:49
